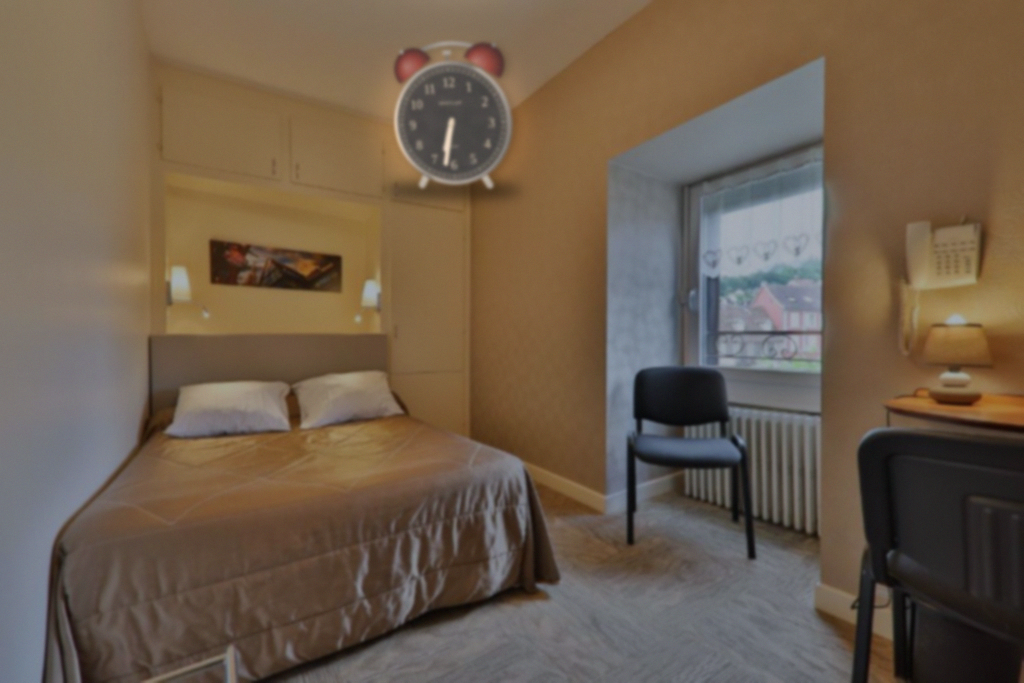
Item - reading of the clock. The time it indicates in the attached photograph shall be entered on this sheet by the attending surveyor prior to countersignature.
6:32
